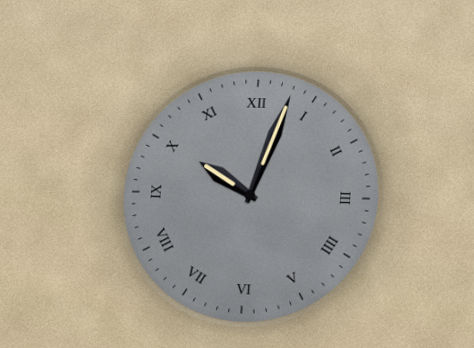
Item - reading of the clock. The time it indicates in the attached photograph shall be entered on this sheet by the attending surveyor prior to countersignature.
10:03
